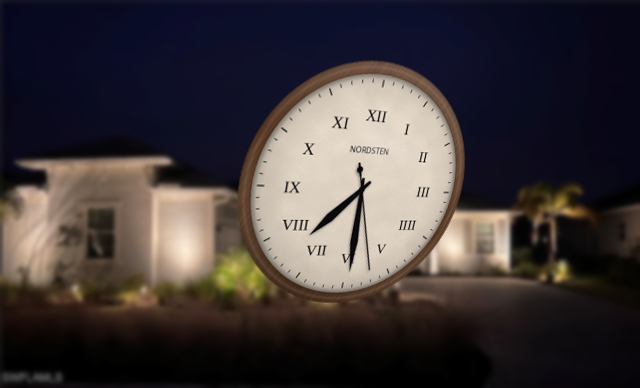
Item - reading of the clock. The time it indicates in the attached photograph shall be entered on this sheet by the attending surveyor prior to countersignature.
7:29:27
